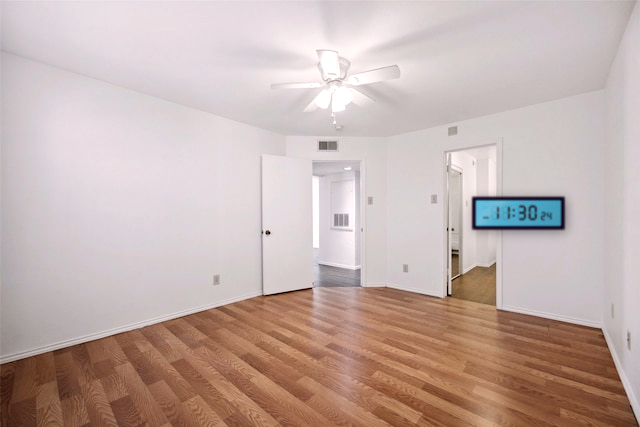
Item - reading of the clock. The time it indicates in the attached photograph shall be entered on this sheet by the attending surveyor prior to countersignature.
11:30
